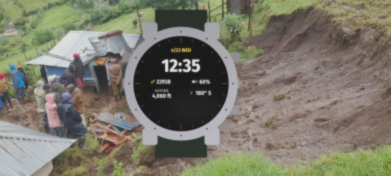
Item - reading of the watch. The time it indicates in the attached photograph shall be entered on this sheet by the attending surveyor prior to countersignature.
12:35
